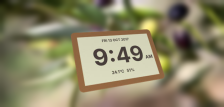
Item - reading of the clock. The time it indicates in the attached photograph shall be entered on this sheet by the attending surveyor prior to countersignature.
9:49
